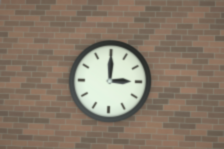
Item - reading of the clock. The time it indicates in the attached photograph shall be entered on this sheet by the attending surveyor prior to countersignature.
3:00
